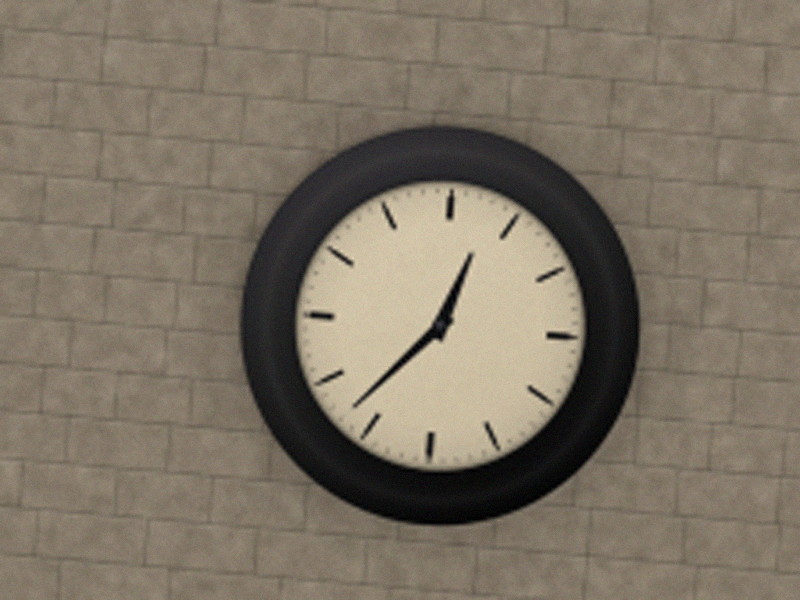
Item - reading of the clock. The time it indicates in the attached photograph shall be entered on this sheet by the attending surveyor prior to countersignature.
12:37
